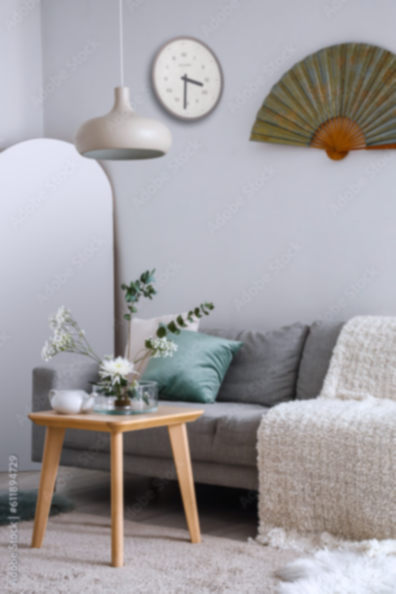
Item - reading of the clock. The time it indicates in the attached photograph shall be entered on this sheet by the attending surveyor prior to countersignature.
3:31
